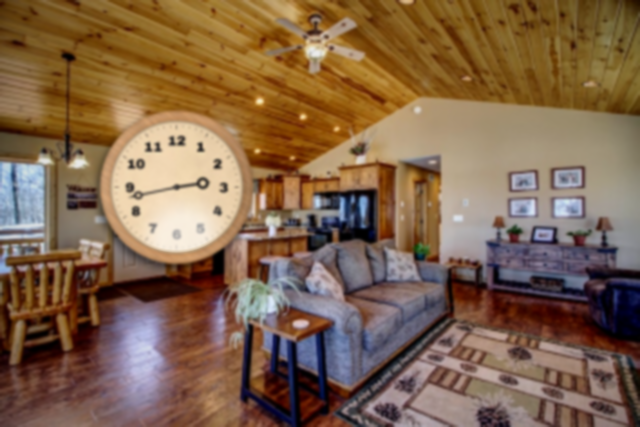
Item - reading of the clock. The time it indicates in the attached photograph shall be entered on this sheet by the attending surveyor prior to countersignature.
2:43
